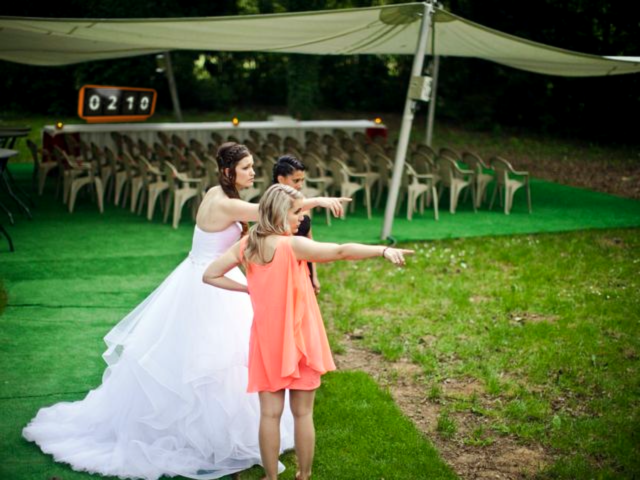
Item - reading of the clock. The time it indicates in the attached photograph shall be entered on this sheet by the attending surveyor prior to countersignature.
2:10
